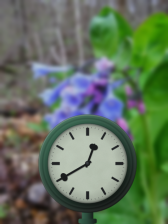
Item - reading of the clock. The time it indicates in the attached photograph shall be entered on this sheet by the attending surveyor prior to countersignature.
12:40
